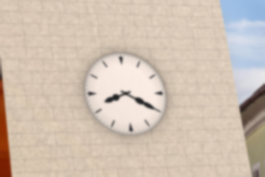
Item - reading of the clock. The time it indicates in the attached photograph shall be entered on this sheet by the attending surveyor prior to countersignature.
8:20
